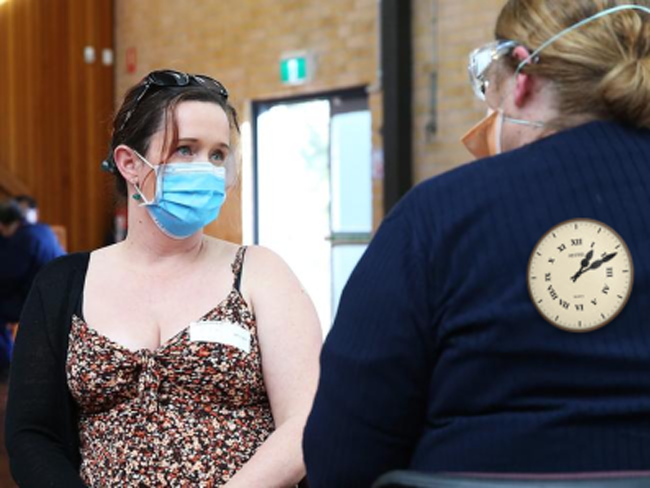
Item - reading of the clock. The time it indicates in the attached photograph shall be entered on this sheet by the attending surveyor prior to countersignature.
1:11
